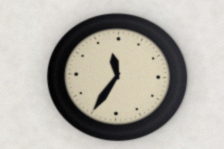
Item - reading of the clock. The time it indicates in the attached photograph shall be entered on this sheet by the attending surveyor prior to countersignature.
11:35
